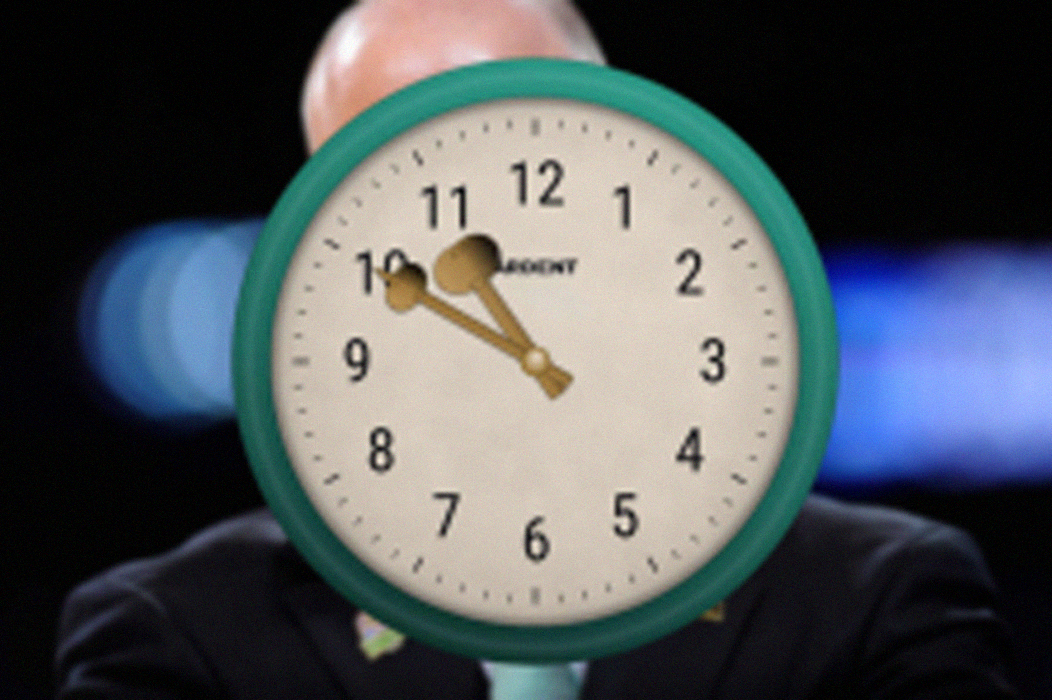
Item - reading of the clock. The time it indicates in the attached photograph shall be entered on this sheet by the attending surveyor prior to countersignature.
10:50
